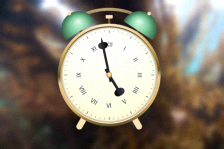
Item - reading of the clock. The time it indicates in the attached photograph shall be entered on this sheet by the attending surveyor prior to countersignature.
4:58
